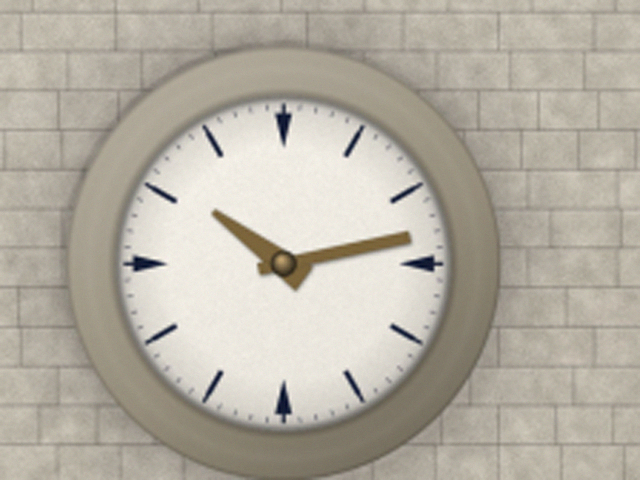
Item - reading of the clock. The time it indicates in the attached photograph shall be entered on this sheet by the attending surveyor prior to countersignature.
10:13
